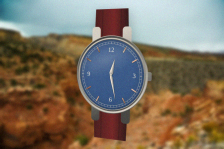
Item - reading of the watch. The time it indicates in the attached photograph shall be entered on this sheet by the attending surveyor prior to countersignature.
12:28
